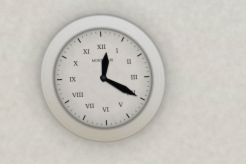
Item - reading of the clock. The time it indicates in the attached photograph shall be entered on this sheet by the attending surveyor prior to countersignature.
12:20
